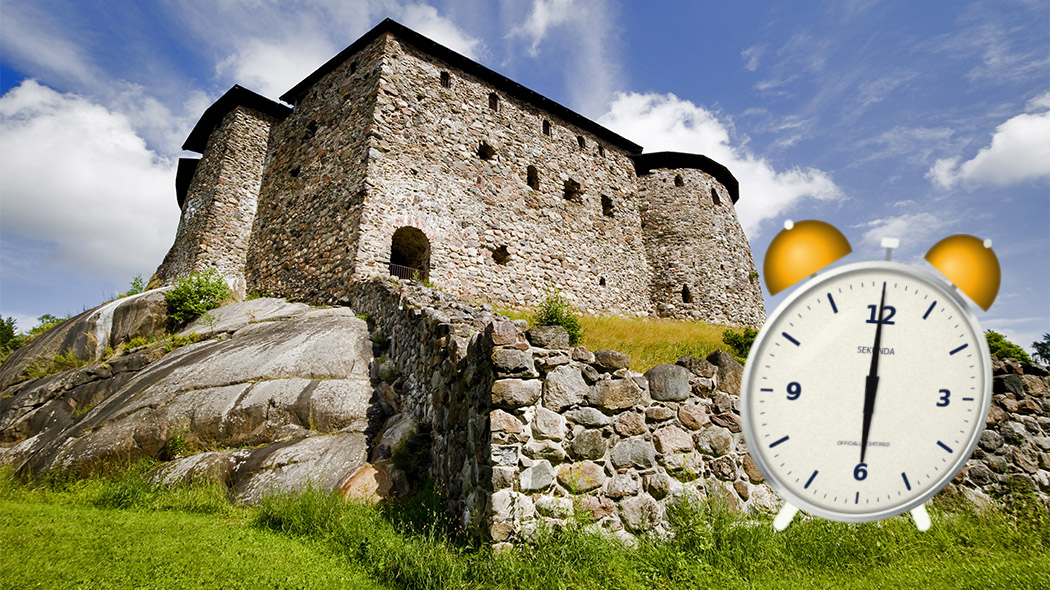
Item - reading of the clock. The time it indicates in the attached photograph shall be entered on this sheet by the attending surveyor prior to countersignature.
6:00
